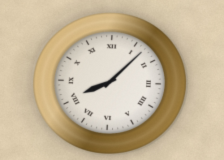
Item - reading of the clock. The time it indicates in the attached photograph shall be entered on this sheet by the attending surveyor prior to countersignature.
8:07
